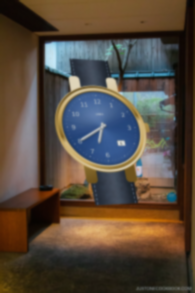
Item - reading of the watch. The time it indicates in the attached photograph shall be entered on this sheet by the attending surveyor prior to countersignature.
6:40
